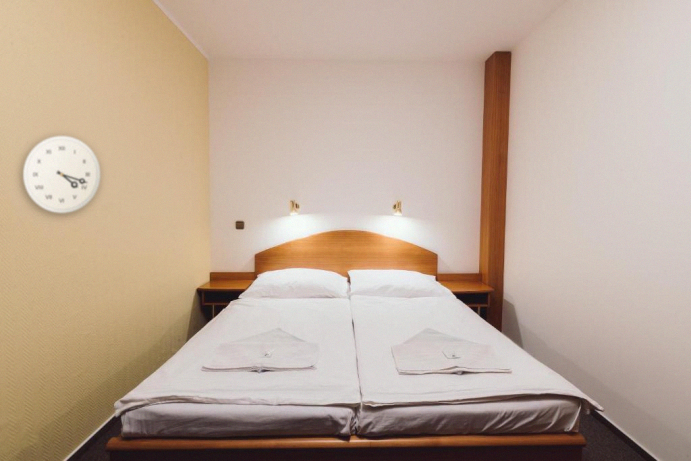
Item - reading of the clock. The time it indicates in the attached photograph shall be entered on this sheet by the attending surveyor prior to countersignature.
4:18
